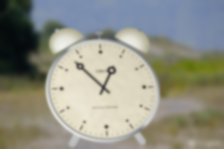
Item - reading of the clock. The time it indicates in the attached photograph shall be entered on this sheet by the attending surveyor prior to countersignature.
12:53
